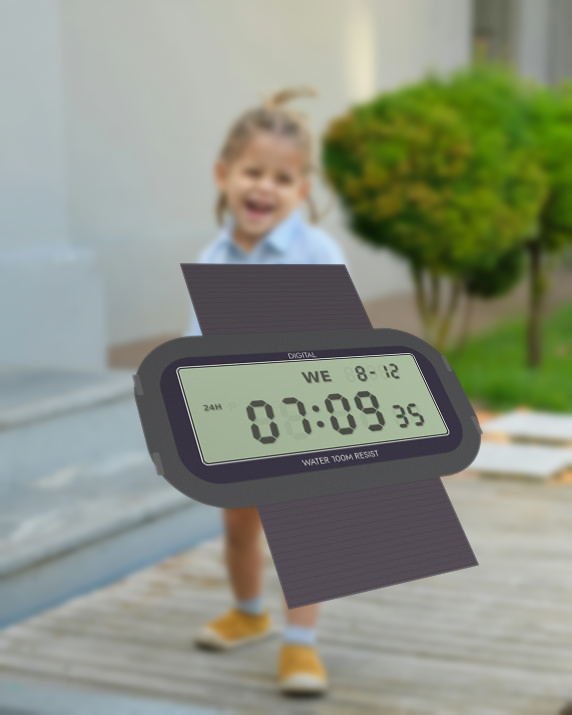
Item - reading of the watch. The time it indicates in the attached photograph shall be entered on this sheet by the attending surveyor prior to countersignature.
7:09:35
